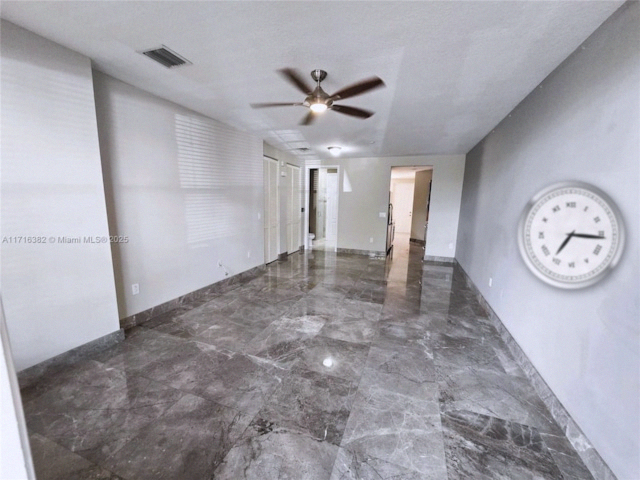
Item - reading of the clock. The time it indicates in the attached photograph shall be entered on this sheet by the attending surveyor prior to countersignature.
7:16
